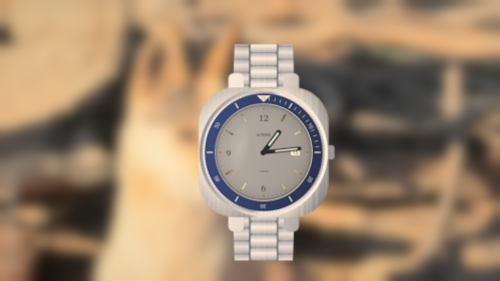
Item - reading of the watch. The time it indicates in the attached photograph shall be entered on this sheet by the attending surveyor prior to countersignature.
1:14
